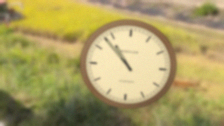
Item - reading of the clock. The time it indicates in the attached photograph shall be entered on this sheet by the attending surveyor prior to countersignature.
10:53
